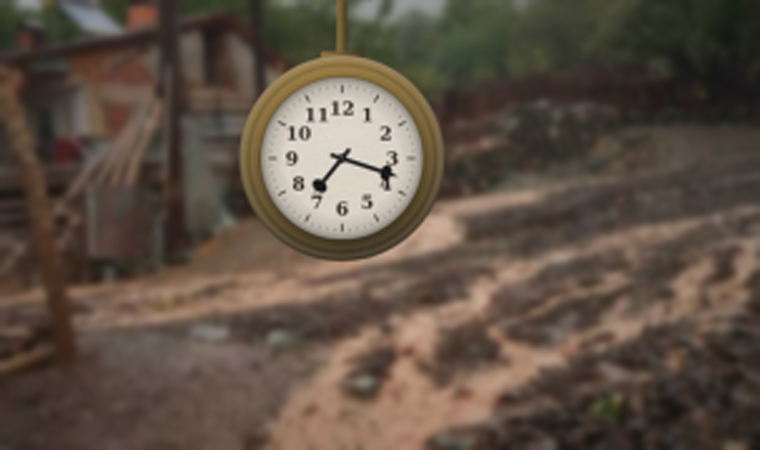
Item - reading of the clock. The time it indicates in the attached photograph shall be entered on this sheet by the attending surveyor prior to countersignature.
7:18
